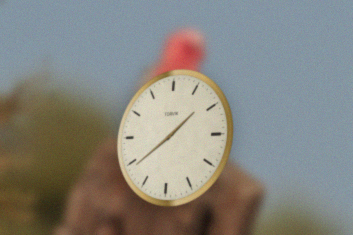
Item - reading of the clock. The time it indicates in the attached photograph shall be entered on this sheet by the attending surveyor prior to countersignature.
1:39
